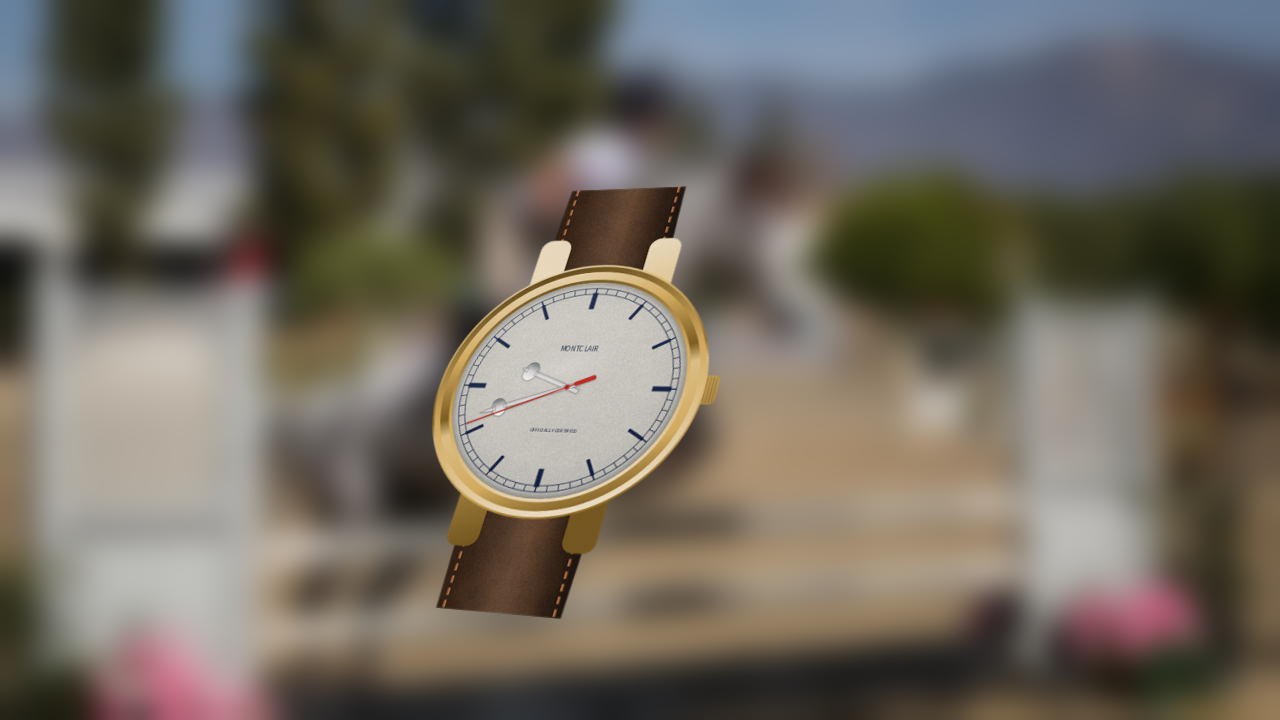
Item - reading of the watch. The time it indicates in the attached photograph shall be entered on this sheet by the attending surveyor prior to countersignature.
9:41:41
